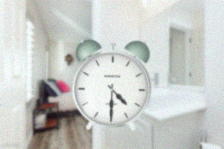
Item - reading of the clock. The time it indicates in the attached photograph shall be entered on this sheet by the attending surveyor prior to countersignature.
4:30
